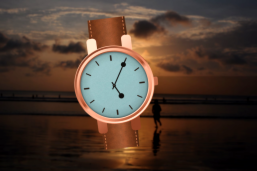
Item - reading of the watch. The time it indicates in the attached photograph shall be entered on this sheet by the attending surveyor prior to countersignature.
5:05
